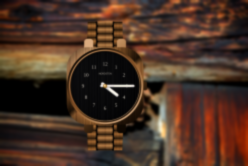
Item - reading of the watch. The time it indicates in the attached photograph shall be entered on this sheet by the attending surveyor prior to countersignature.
4:15
